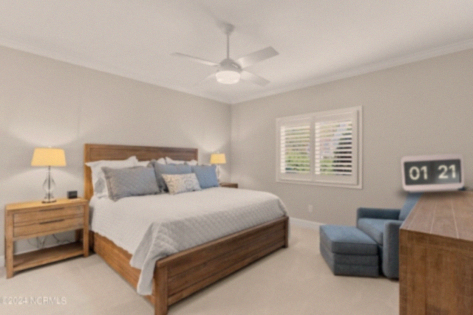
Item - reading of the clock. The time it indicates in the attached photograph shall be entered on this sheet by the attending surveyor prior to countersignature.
1:21
